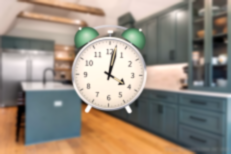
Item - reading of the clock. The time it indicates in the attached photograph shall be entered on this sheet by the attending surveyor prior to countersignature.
4:02
